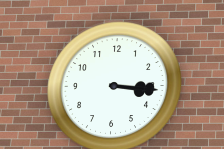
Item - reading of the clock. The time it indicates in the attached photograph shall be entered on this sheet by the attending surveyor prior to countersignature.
3:16
